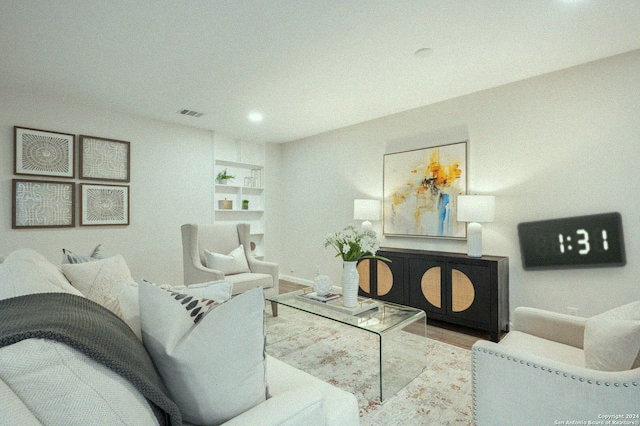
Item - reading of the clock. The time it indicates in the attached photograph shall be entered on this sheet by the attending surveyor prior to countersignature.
1:31
